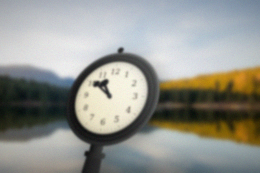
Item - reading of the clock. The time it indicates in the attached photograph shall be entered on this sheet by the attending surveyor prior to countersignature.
10:51
